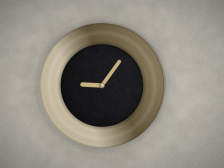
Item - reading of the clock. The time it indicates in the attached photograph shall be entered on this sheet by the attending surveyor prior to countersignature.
9:06
